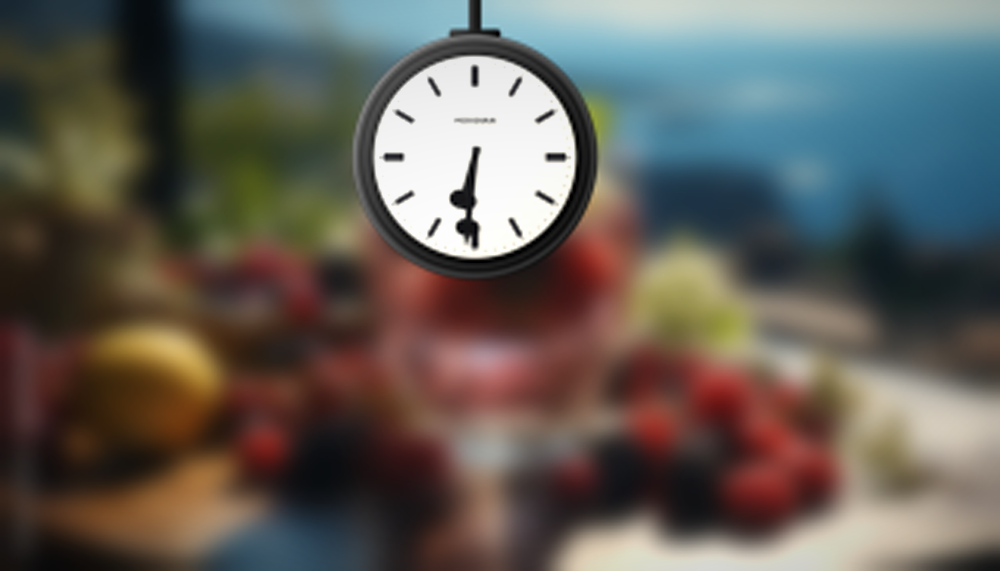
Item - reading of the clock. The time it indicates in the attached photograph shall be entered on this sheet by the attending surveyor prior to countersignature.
6:31
